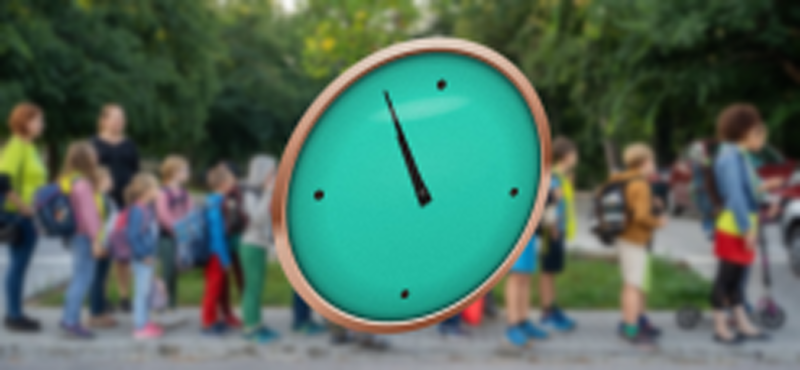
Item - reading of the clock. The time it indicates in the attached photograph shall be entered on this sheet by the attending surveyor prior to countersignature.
10:55
